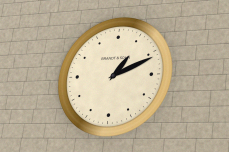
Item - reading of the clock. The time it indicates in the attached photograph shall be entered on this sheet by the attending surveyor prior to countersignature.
1:11
